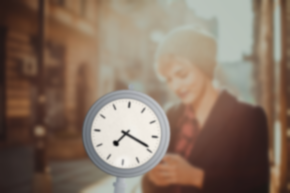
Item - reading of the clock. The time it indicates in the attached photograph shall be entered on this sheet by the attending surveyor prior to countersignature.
7:19
